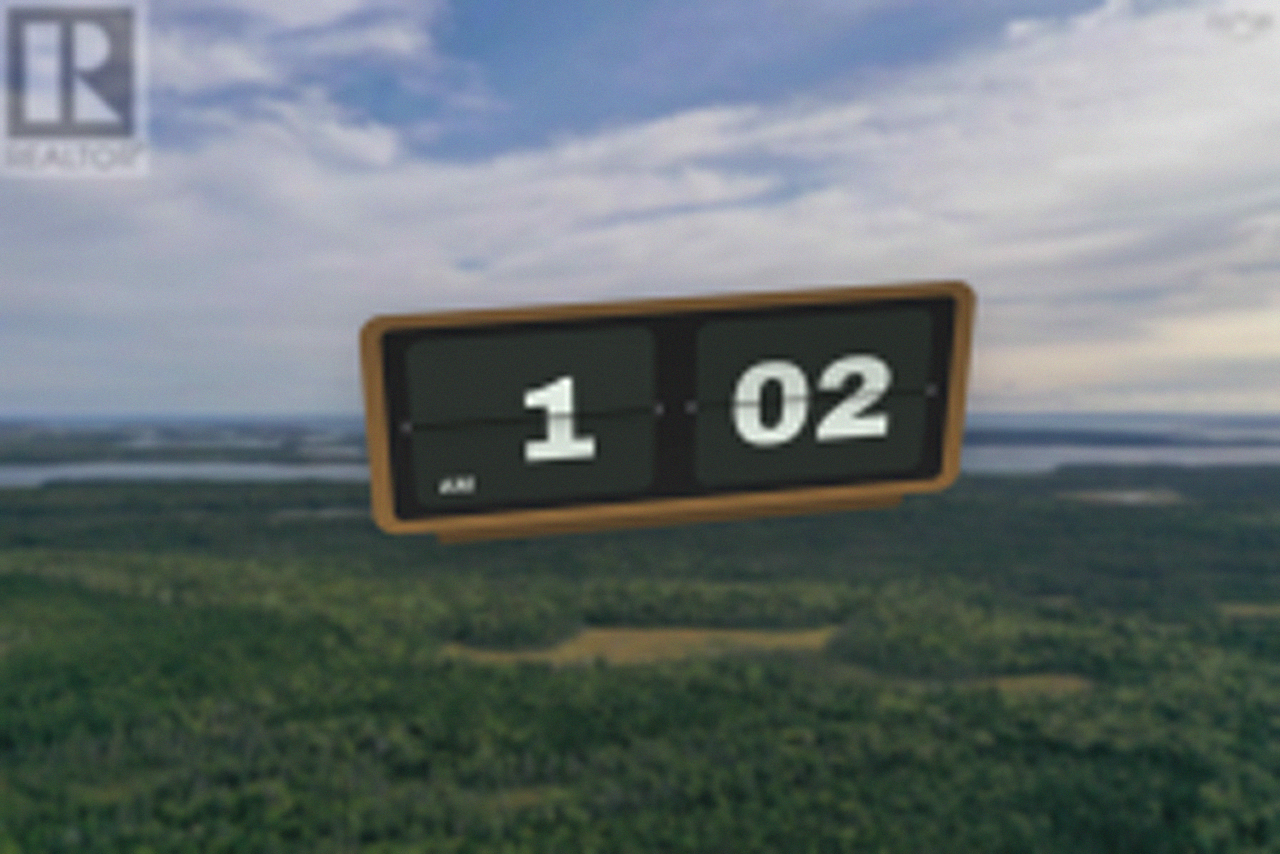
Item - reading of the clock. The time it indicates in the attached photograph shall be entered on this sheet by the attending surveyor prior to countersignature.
1:02
